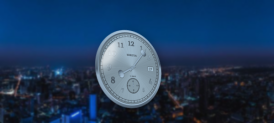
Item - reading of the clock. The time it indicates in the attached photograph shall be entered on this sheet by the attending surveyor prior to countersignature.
8:07
